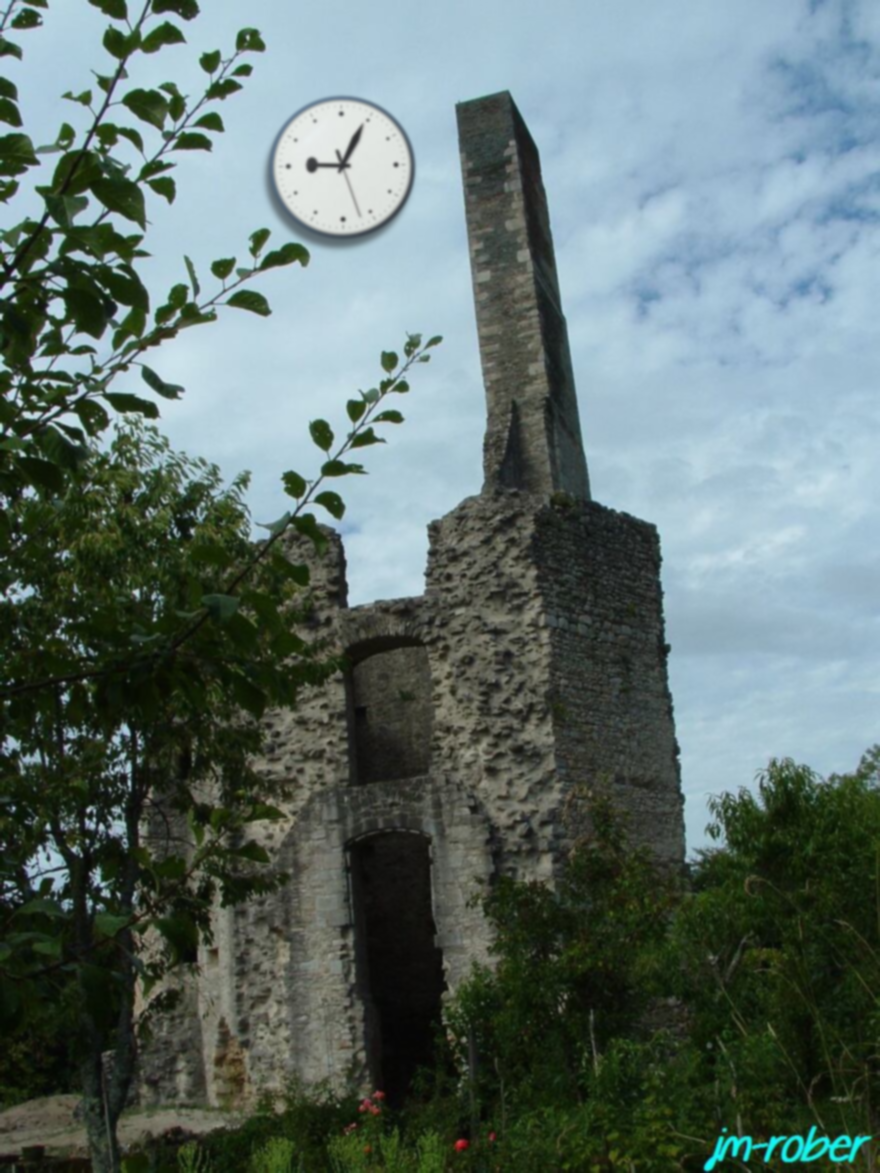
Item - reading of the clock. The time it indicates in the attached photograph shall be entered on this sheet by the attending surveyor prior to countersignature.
9:04:27
